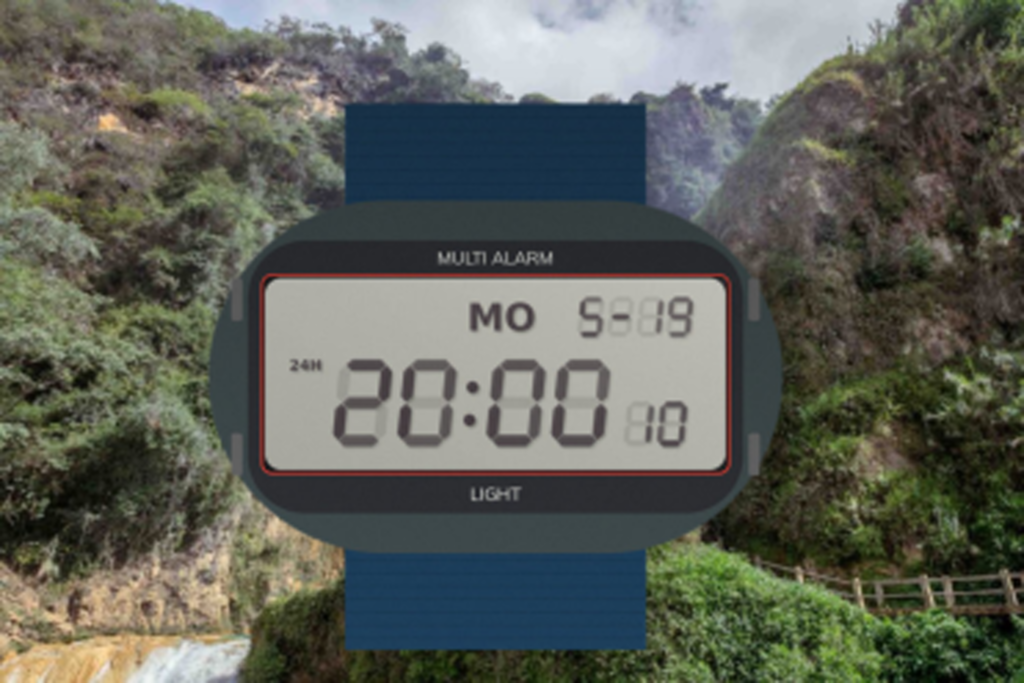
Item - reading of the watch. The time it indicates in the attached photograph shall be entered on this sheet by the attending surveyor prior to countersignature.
20:00:10
